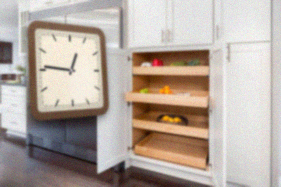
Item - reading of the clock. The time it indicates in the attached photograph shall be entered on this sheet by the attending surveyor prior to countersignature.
12:46
